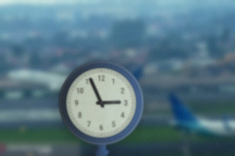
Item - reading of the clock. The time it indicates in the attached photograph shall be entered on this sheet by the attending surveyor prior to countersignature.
2:56
